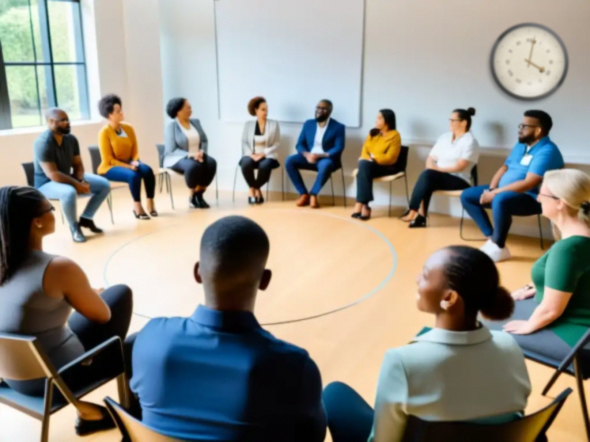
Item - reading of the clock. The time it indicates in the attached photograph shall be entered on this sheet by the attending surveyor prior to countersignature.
4:02
